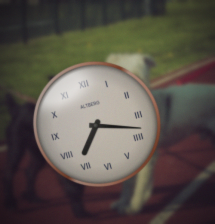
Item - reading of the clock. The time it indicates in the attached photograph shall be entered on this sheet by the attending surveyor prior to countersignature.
7:18
